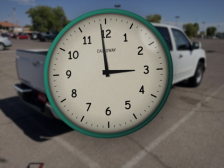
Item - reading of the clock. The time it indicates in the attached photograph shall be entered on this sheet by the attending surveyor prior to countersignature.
2:59
